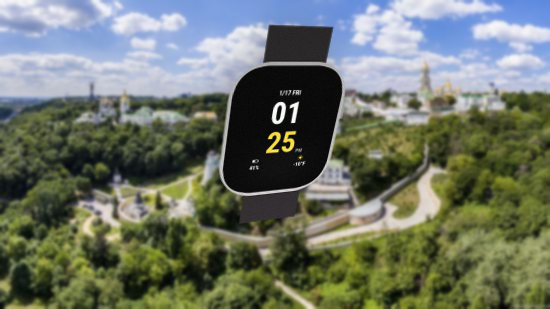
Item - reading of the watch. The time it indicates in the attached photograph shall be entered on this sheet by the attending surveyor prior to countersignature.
1:25
